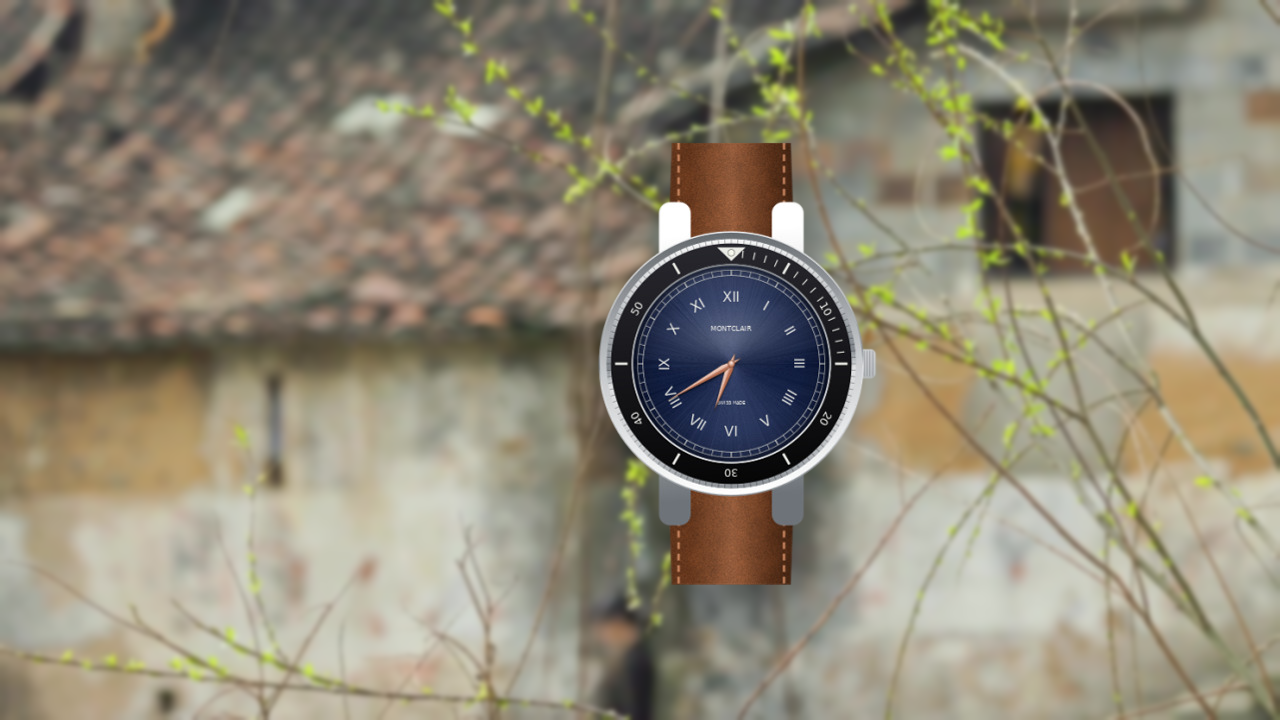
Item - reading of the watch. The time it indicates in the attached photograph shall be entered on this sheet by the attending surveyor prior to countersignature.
6:40
